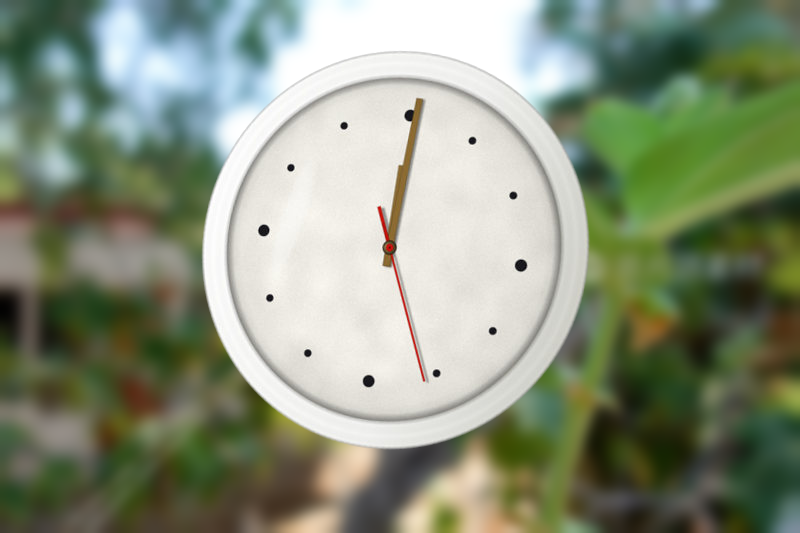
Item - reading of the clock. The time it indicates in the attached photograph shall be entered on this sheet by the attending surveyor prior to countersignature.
12:00:26
